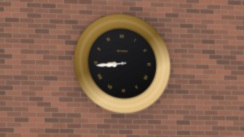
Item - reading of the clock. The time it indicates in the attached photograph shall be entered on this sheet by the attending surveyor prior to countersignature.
8:44
